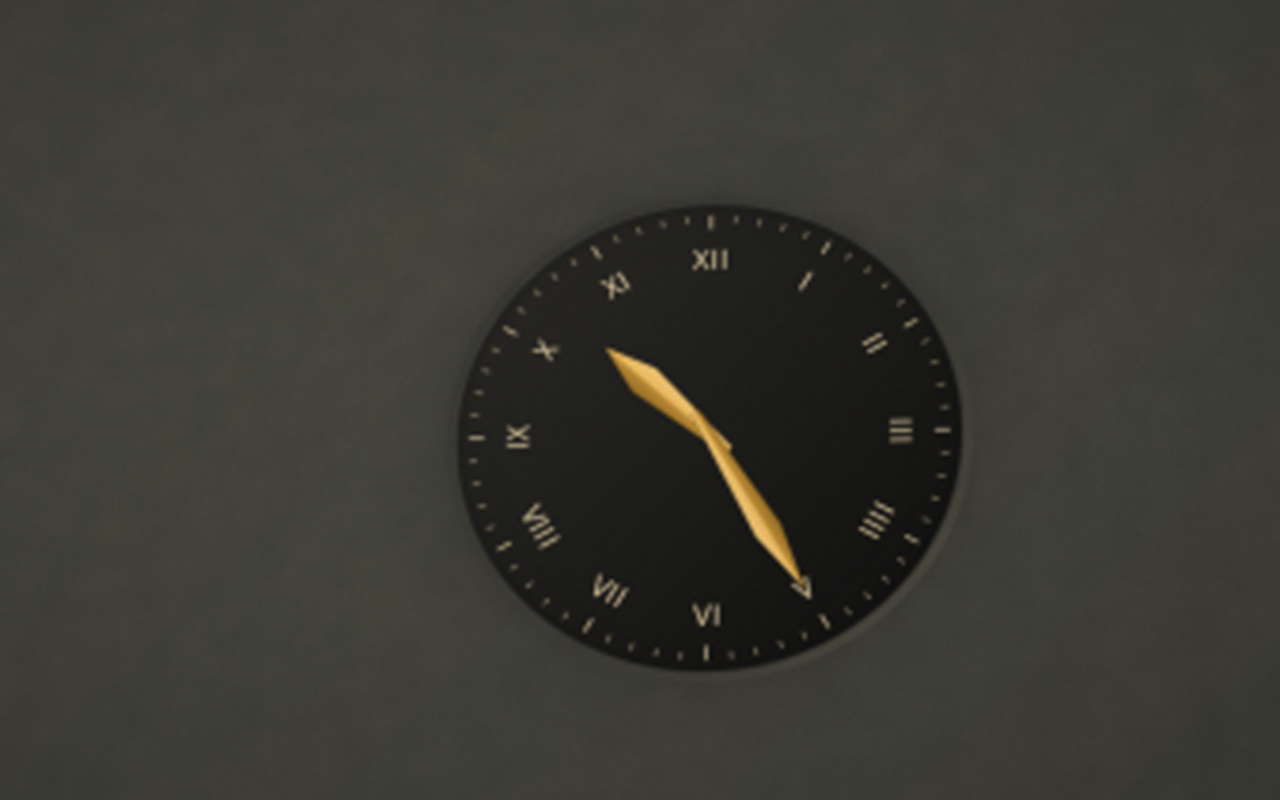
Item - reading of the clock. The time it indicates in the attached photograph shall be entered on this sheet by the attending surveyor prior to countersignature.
10:25
